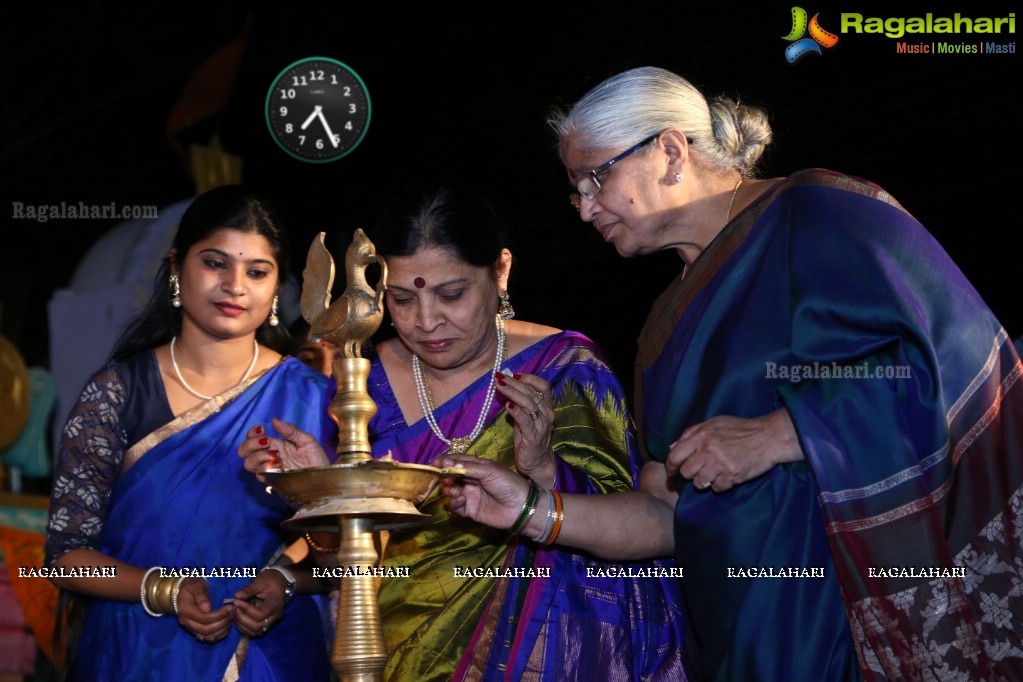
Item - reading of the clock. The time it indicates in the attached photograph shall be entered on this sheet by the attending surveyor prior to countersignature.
7:26
